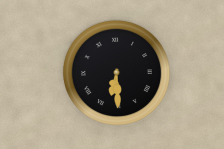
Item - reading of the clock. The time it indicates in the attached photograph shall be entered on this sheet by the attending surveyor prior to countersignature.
6:30
